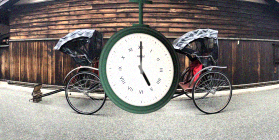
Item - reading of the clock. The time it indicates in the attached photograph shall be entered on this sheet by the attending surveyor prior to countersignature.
5:00
